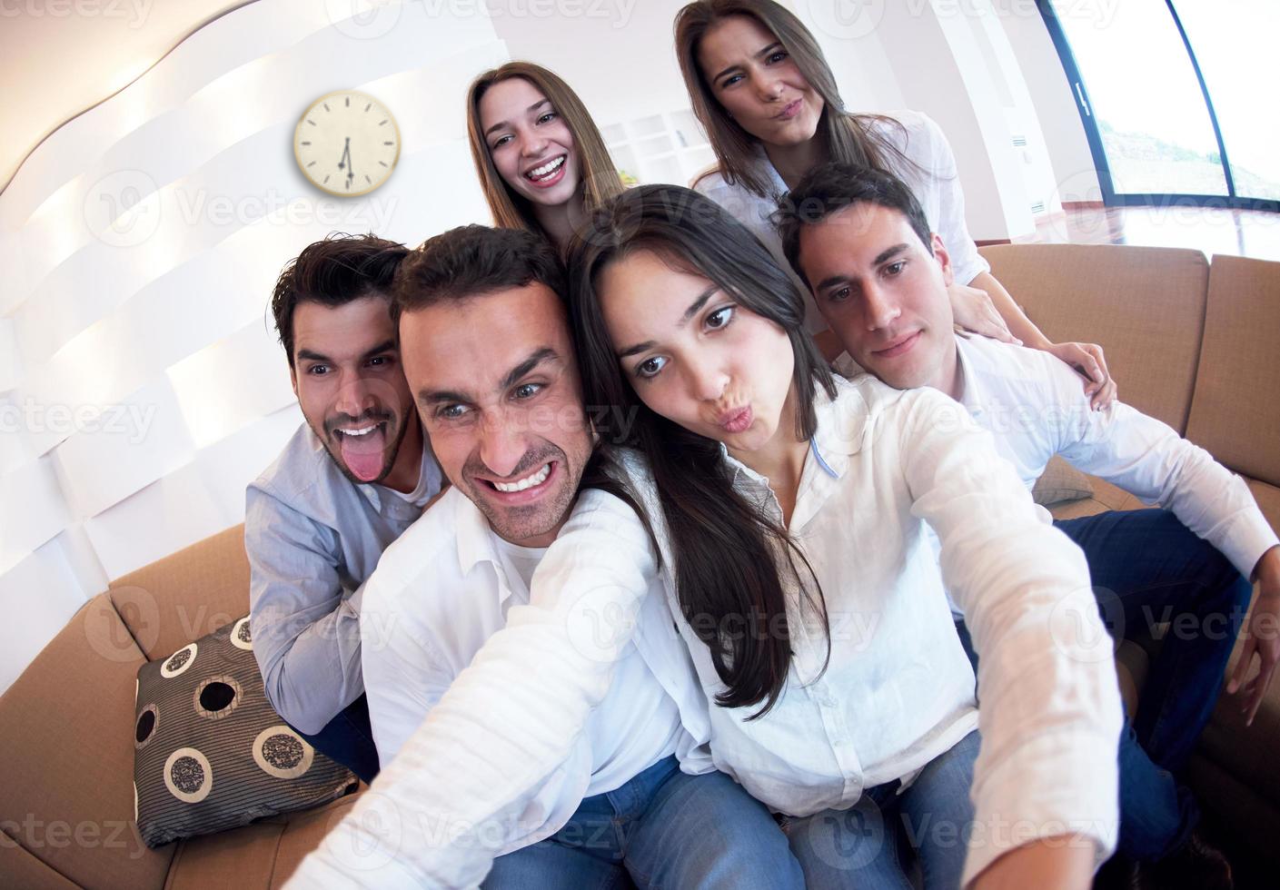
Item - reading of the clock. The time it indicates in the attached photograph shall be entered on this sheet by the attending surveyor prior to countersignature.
6:29
